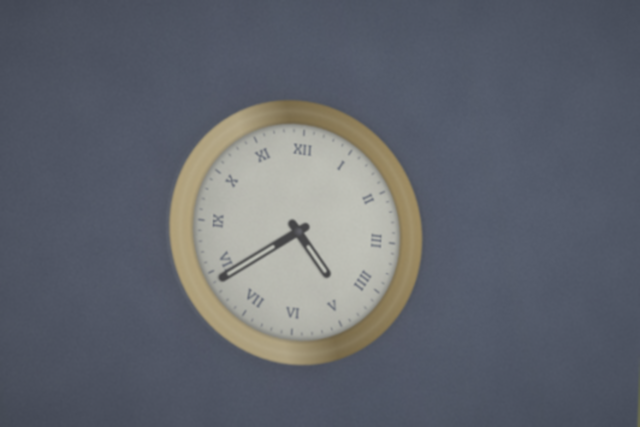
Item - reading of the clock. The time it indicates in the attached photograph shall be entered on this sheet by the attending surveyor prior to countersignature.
4:39
